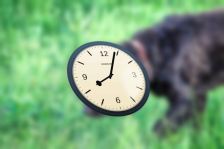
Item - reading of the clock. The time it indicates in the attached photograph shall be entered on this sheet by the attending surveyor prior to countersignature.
8:04
